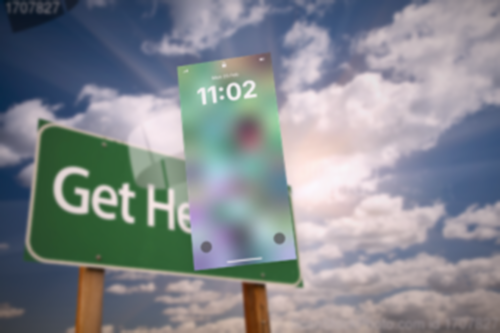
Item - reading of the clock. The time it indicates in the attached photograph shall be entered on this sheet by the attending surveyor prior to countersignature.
11:02
